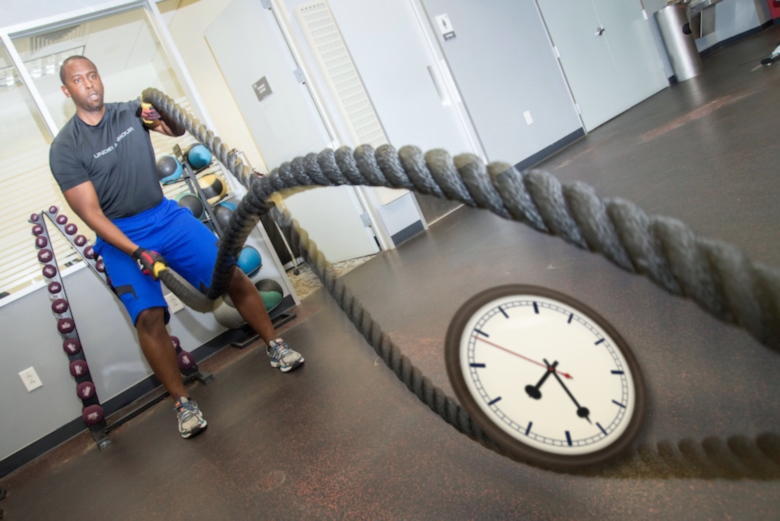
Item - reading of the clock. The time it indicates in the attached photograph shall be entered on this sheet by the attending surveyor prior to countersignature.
7:25:49
